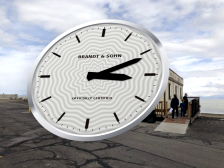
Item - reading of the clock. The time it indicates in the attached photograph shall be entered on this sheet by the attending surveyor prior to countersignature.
3:11
